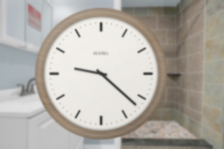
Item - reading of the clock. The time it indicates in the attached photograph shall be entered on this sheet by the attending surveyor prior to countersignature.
9:22
